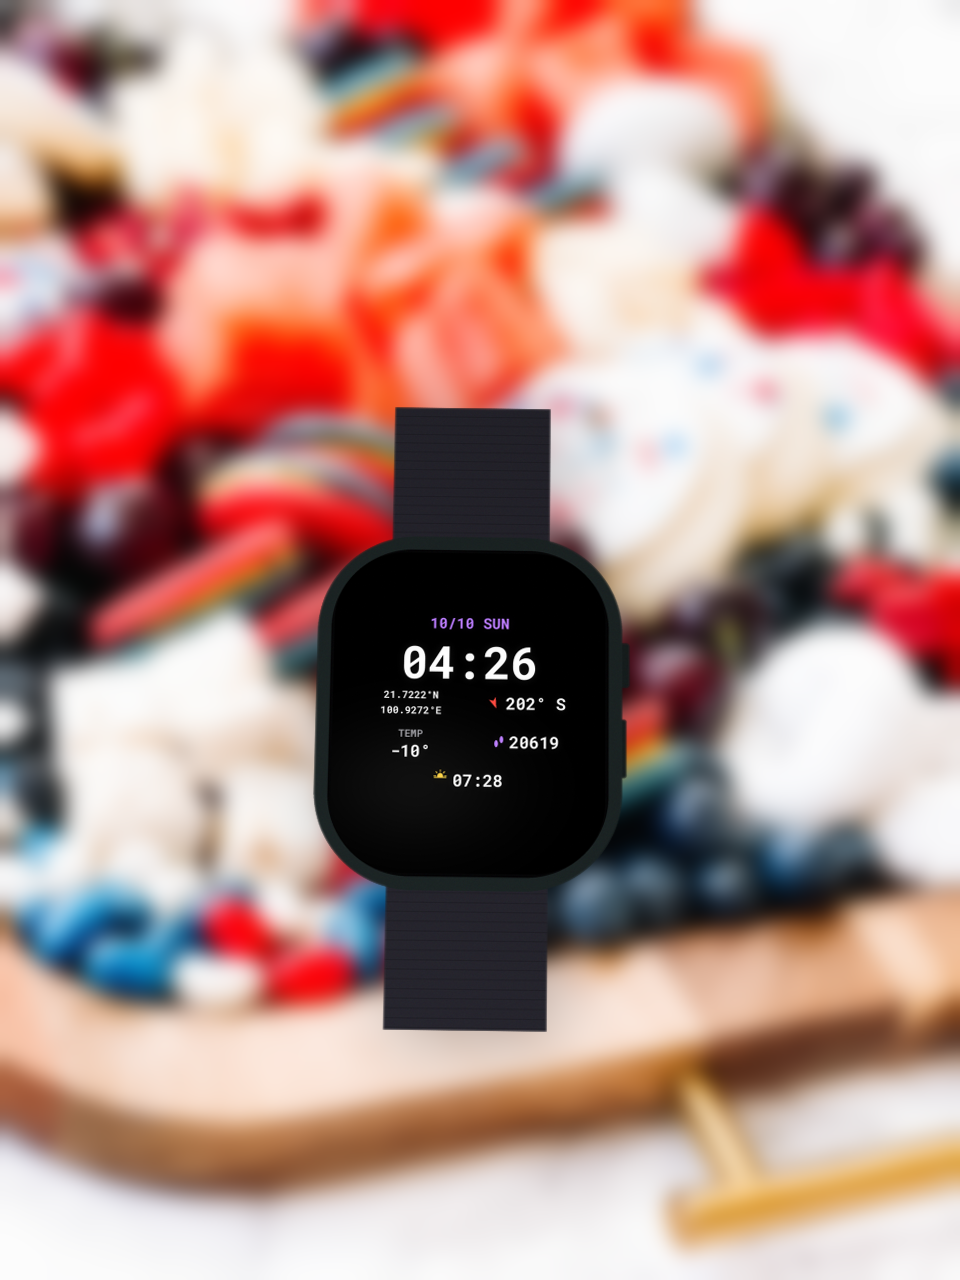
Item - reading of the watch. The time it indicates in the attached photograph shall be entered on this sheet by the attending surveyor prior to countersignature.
4:26
